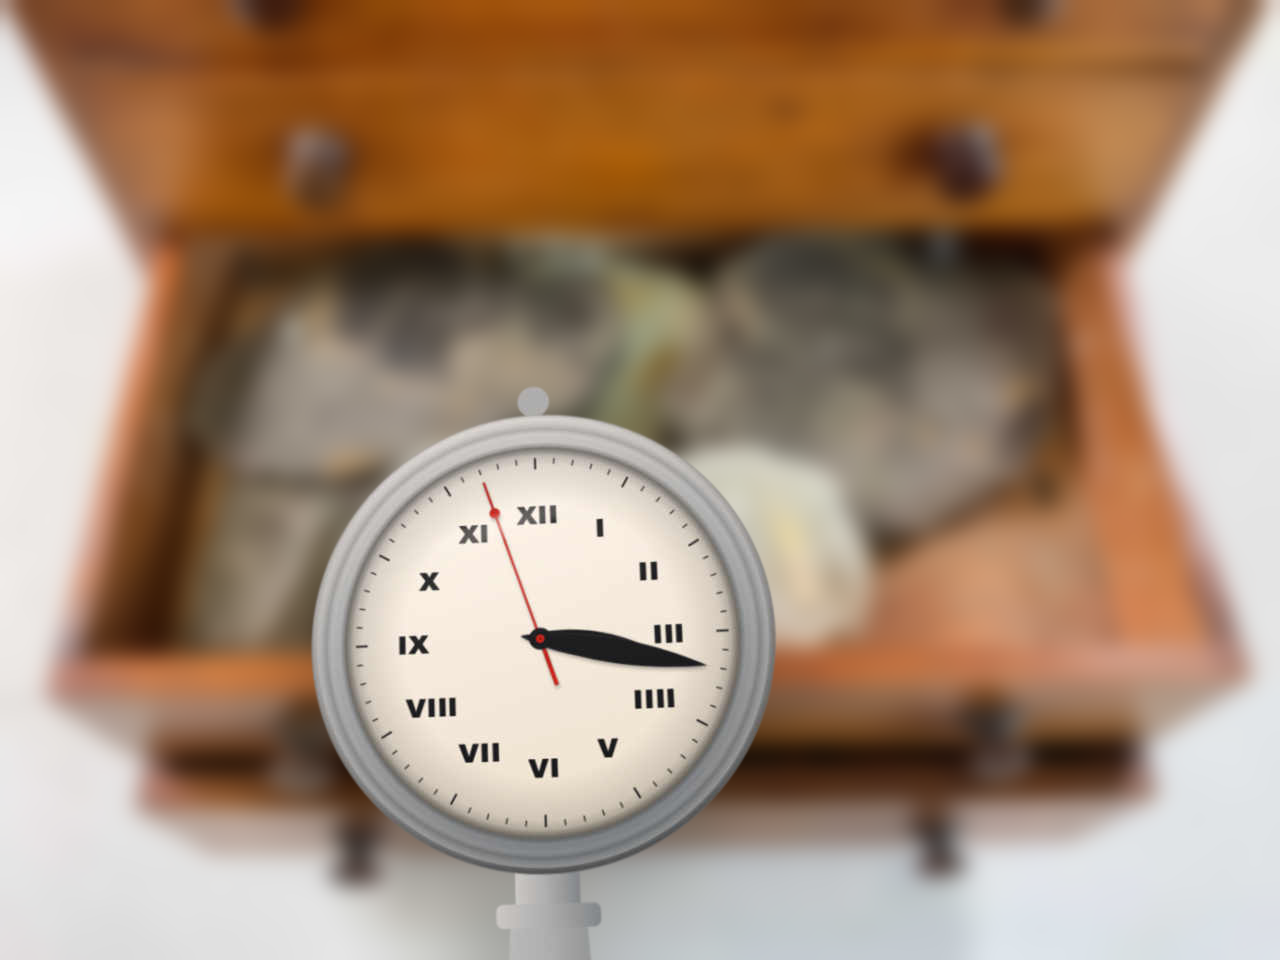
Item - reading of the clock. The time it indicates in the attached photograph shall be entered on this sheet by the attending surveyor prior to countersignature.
3:16:57
